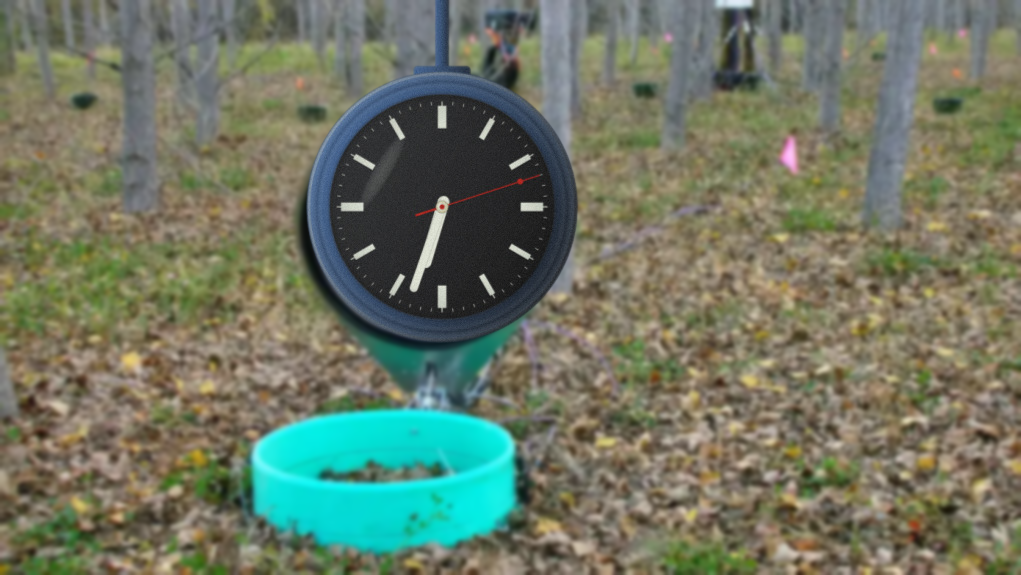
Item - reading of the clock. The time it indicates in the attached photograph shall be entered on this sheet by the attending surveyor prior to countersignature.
6:33:12
